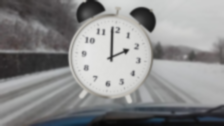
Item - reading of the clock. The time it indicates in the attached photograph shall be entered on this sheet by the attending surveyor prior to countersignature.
1:59
